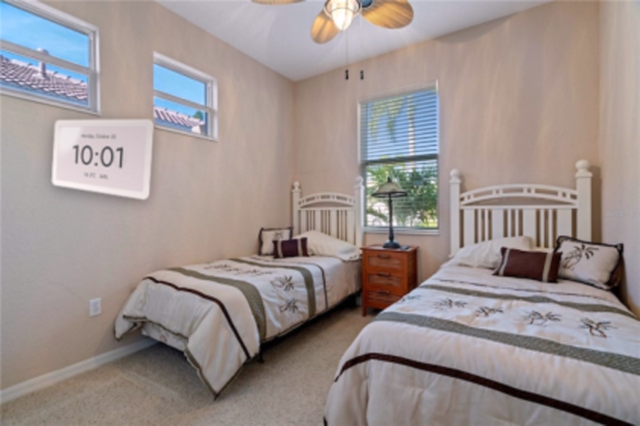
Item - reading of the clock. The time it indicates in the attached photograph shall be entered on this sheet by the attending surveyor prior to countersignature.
10:01
